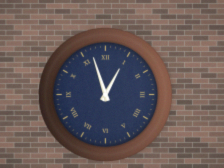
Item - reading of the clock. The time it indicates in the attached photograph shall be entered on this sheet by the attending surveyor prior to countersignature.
12:57
